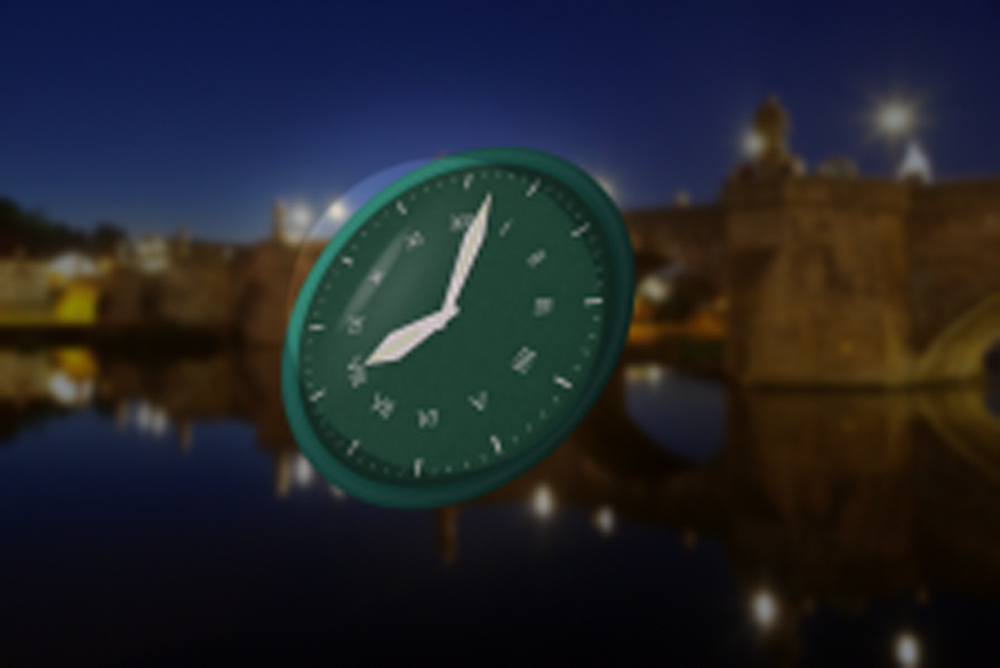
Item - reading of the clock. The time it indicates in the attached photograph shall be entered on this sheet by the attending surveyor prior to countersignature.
8:02
